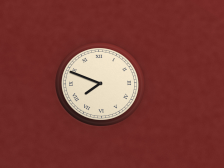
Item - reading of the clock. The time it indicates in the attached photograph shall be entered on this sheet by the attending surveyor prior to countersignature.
7:49
